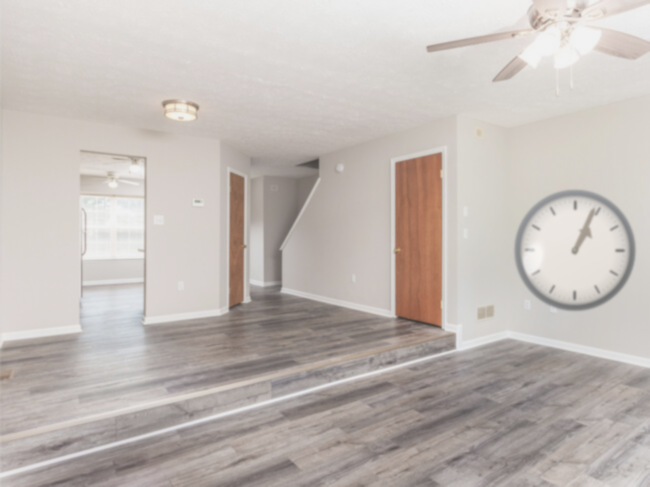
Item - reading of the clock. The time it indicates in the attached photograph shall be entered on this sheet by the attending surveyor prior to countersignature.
1:04
